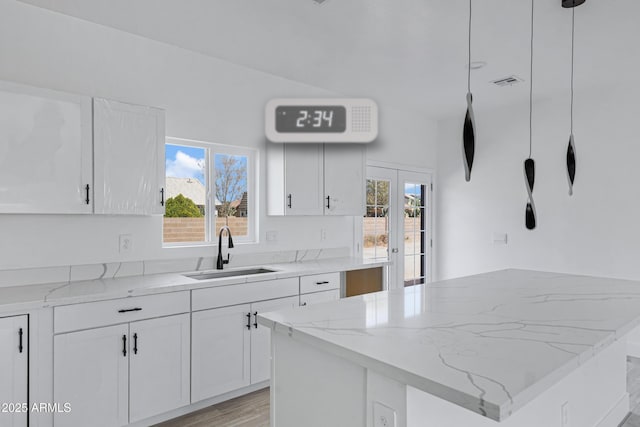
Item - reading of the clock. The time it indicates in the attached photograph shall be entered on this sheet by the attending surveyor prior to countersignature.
2:34
